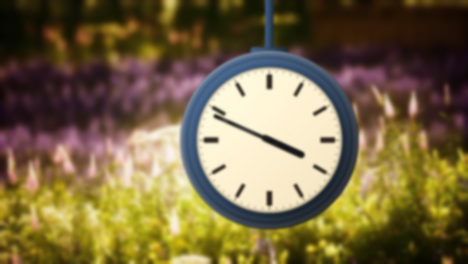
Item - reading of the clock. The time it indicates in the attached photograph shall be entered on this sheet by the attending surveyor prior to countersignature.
3:49
